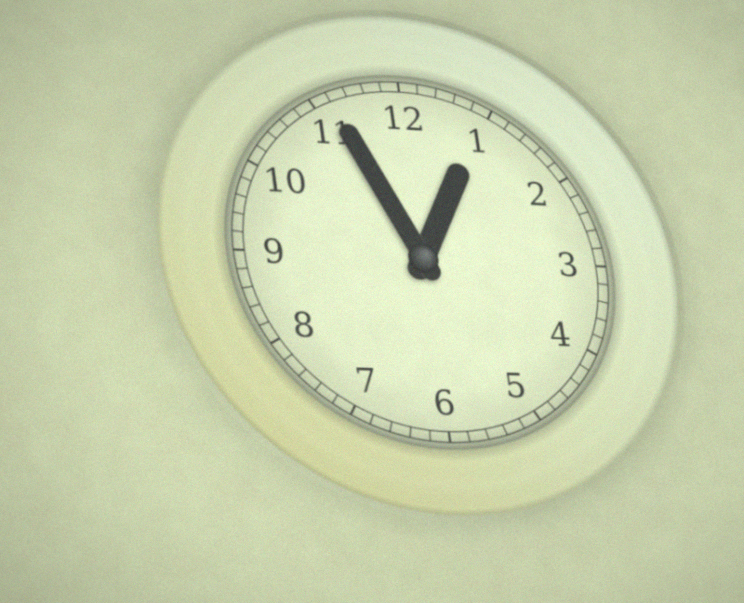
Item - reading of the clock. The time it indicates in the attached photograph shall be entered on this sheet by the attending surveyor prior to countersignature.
12:56
